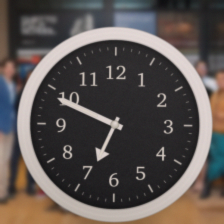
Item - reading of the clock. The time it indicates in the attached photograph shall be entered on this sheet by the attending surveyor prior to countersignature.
6:49
